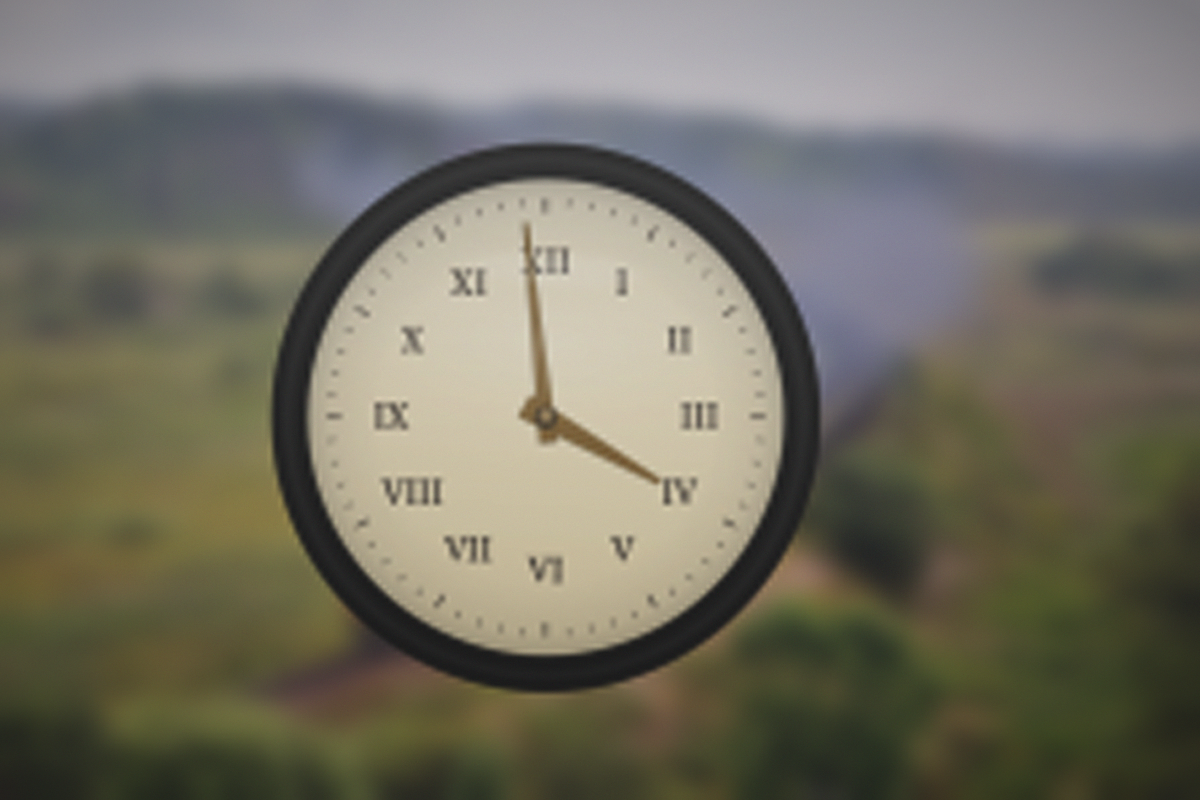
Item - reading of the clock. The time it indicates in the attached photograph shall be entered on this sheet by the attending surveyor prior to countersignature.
3:59
